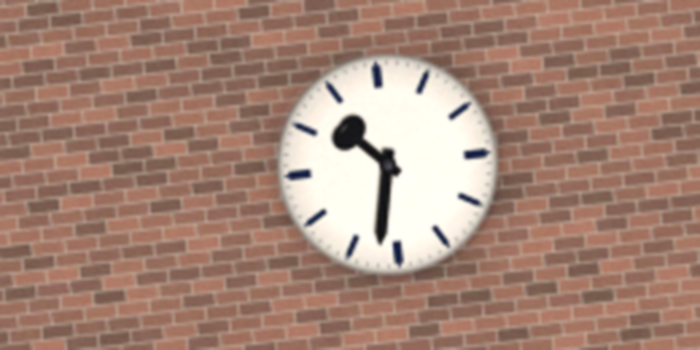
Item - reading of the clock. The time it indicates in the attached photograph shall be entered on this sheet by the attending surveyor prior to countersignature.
10:32
